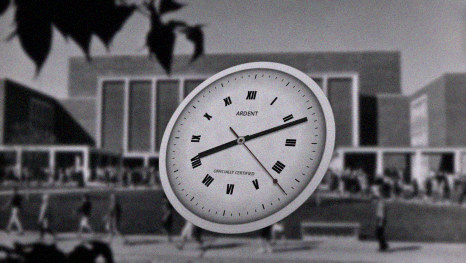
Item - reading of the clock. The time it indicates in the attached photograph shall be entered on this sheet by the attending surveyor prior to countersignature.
8:11:22
